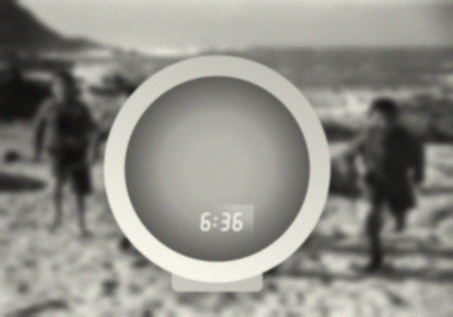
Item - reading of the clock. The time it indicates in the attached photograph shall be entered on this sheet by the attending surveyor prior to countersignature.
6:36
